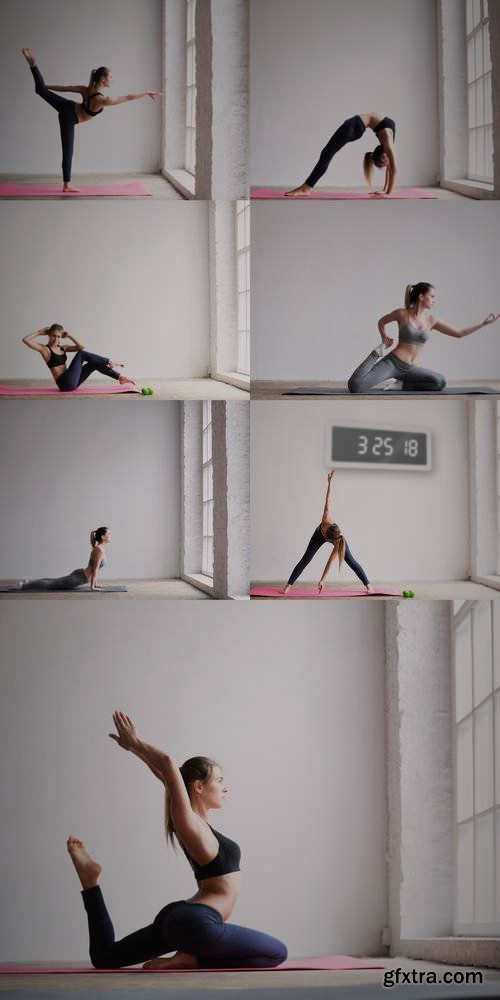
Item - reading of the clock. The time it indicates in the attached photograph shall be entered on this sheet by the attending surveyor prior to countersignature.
3:25:18
